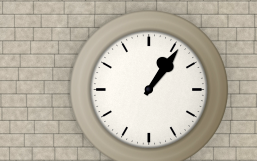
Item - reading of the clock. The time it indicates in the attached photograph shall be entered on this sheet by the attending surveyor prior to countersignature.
1:06
